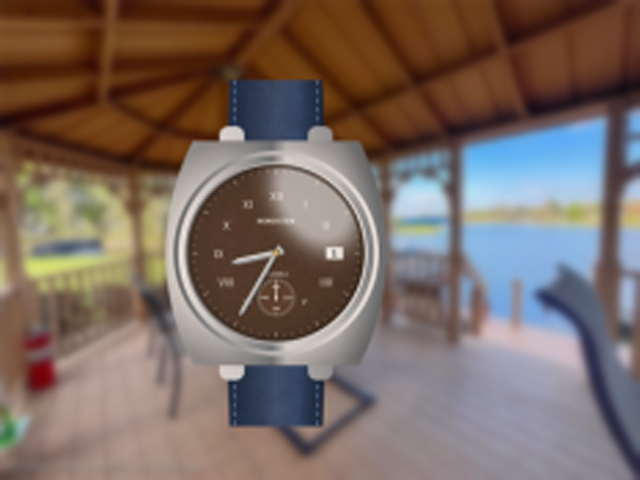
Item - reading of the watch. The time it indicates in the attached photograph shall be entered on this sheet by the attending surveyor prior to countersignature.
8:35
